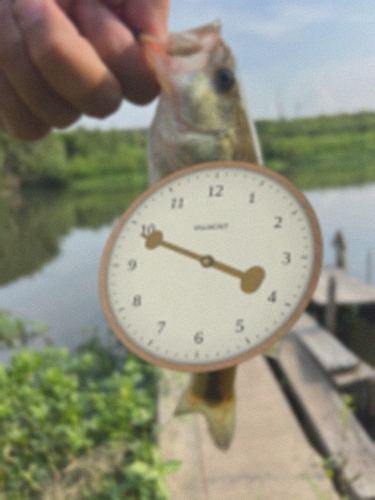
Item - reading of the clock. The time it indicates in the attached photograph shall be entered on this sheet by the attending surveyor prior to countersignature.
3:49
